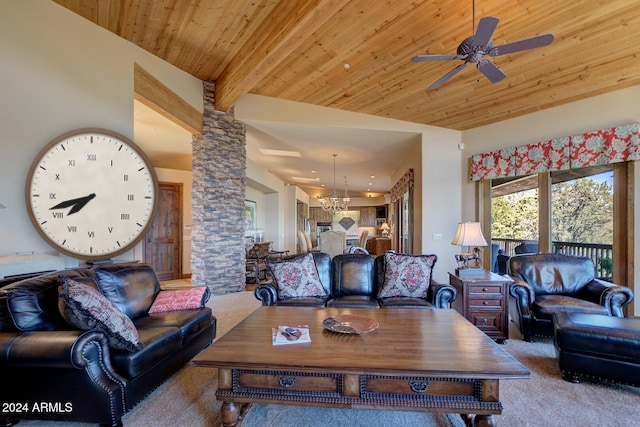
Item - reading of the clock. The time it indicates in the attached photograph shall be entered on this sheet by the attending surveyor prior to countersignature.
7:42
